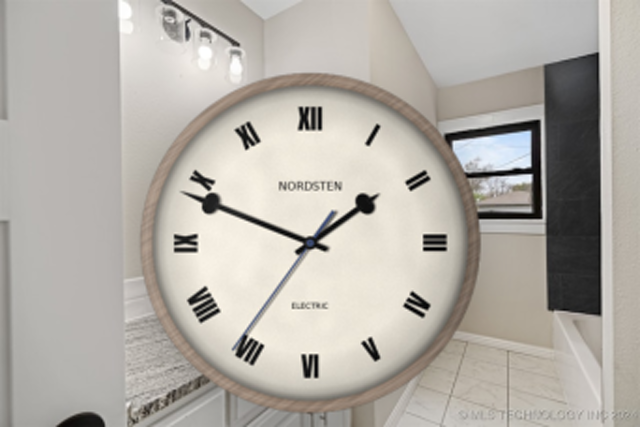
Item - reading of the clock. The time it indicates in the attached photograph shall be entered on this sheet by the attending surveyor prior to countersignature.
1:48:36
